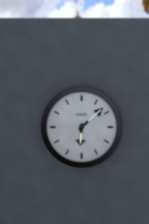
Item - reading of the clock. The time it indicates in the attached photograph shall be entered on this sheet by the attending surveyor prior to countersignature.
6:08
